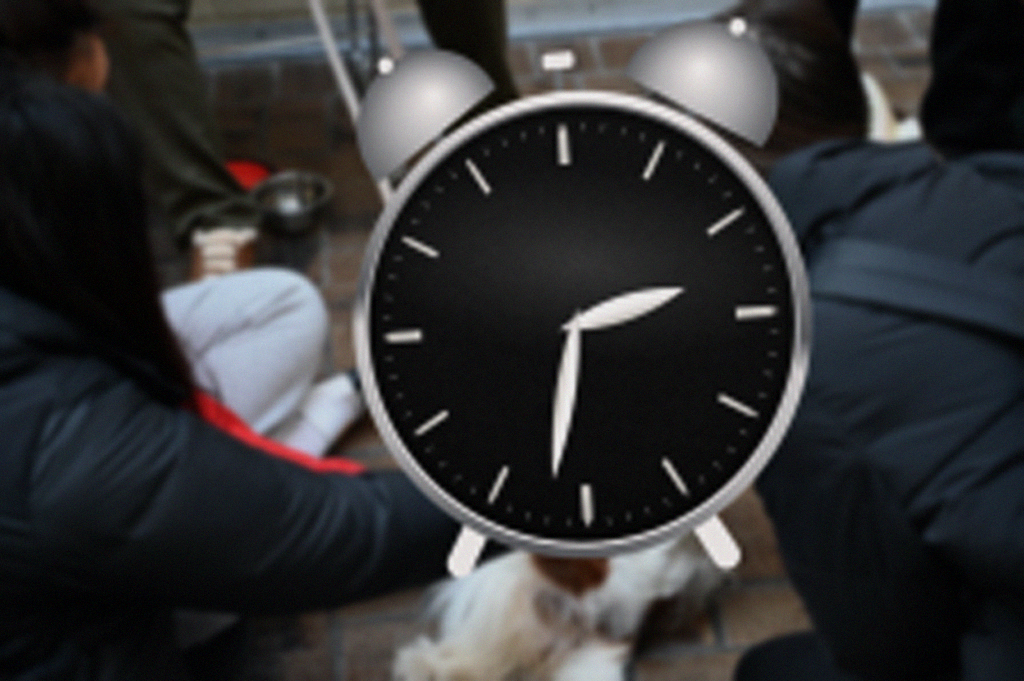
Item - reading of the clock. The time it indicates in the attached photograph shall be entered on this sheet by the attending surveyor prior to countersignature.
2:32
